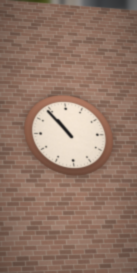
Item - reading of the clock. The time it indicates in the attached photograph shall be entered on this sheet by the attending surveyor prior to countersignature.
10:54
